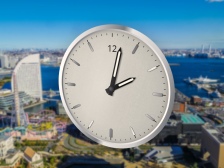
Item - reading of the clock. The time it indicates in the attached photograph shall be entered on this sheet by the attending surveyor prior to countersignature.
2:02
